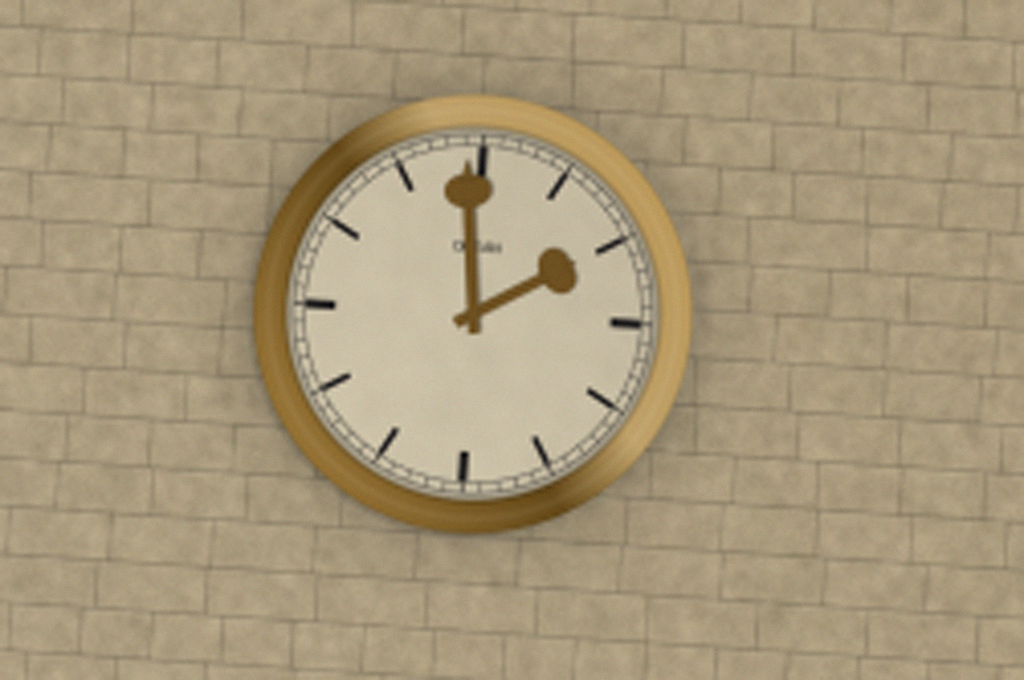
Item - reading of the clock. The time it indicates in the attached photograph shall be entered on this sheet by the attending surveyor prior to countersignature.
1:59
